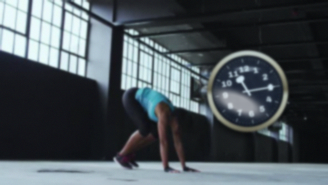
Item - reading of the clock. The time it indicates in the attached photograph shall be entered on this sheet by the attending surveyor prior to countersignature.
11:15
